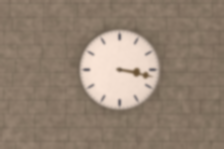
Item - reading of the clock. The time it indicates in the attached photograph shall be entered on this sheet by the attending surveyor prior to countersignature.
3:17
